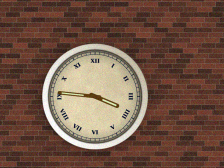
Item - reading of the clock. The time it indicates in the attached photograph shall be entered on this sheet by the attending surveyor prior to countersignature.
3:46
